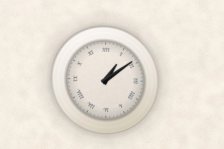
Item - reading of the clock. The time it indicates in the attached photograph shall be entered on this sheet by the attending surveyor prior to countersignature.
1:09
